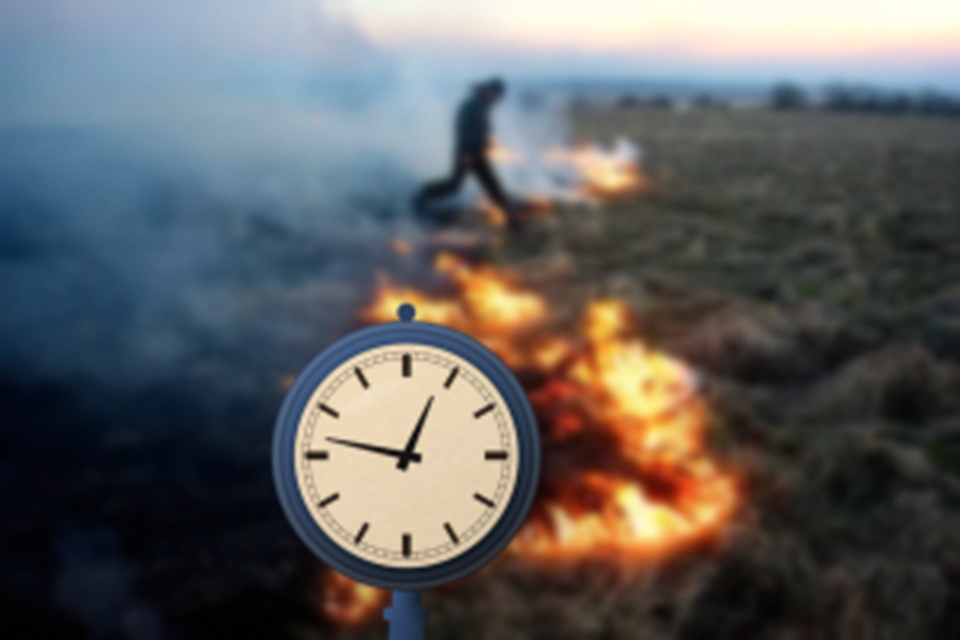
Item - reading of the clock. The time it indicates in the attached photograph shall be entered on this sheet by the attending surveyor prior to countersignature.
12:47
